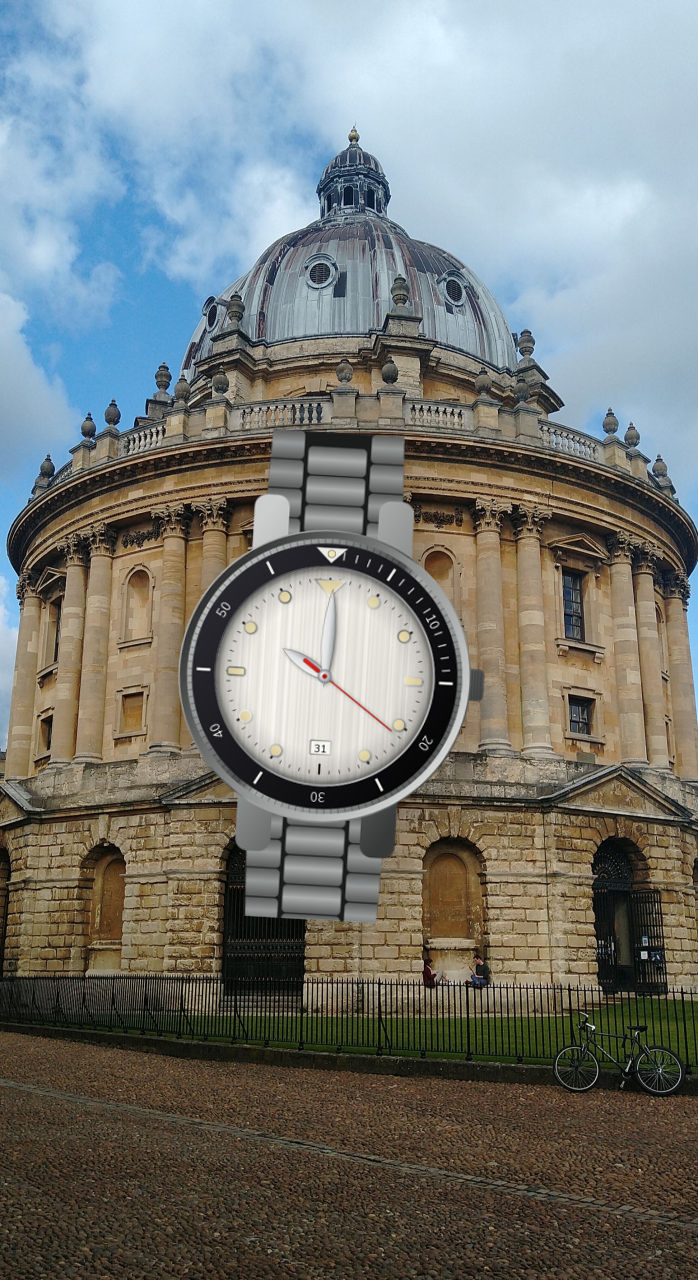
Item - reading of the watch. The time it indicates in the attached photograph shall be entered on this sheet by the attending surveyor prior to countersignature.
10:00:21
